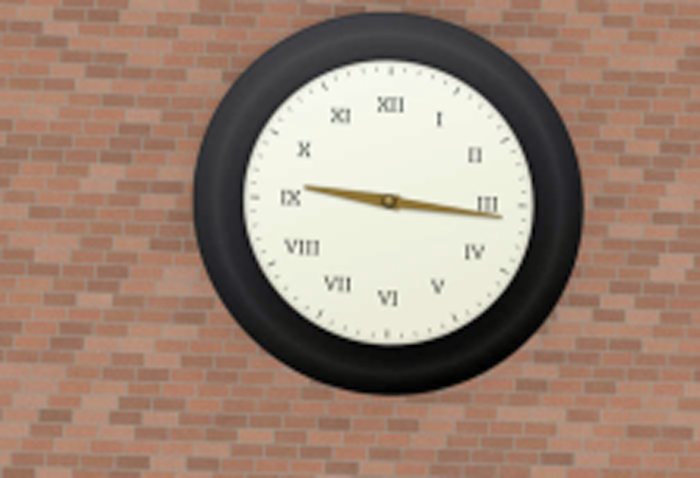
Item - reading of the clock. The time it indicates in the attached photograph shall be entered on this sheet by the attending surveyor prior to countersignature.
9:16
